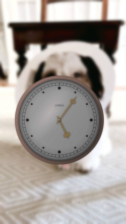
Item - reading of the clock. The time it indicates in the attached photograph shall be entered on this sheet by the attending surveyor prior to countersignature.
5:06
